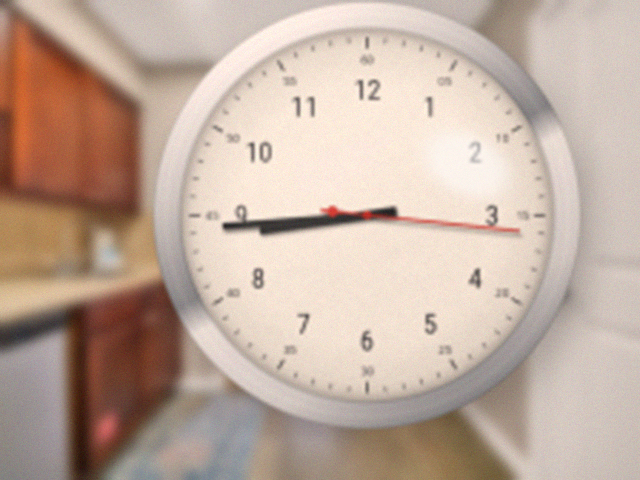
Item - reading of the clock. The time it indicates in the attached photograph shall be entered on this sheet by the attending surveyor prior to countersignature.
8:44:16
